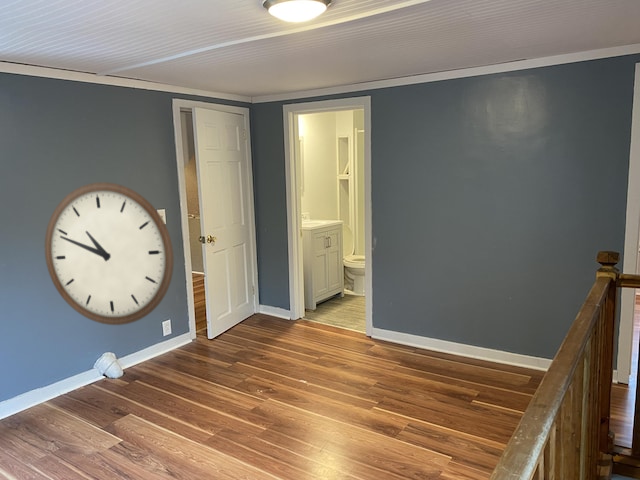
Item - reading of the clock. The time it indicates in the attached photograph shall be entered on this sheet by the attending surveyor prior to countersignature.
10:49
